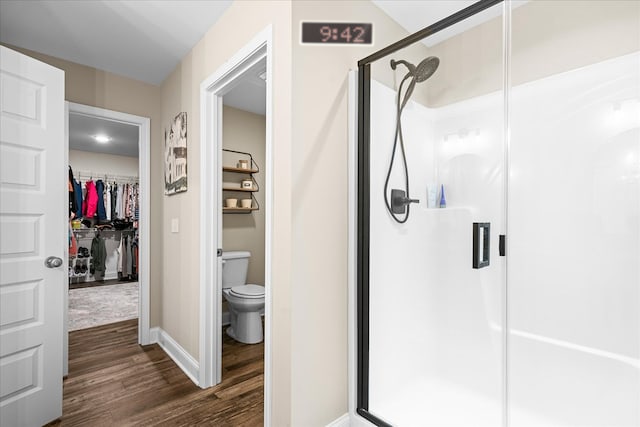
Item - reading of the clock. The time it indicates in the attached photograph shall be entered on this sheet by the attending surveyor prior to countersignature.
9:42
